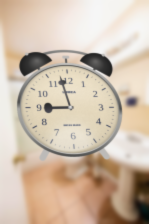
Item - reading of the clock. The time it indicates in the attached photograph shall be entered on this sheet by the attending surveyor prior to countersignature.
8:58
